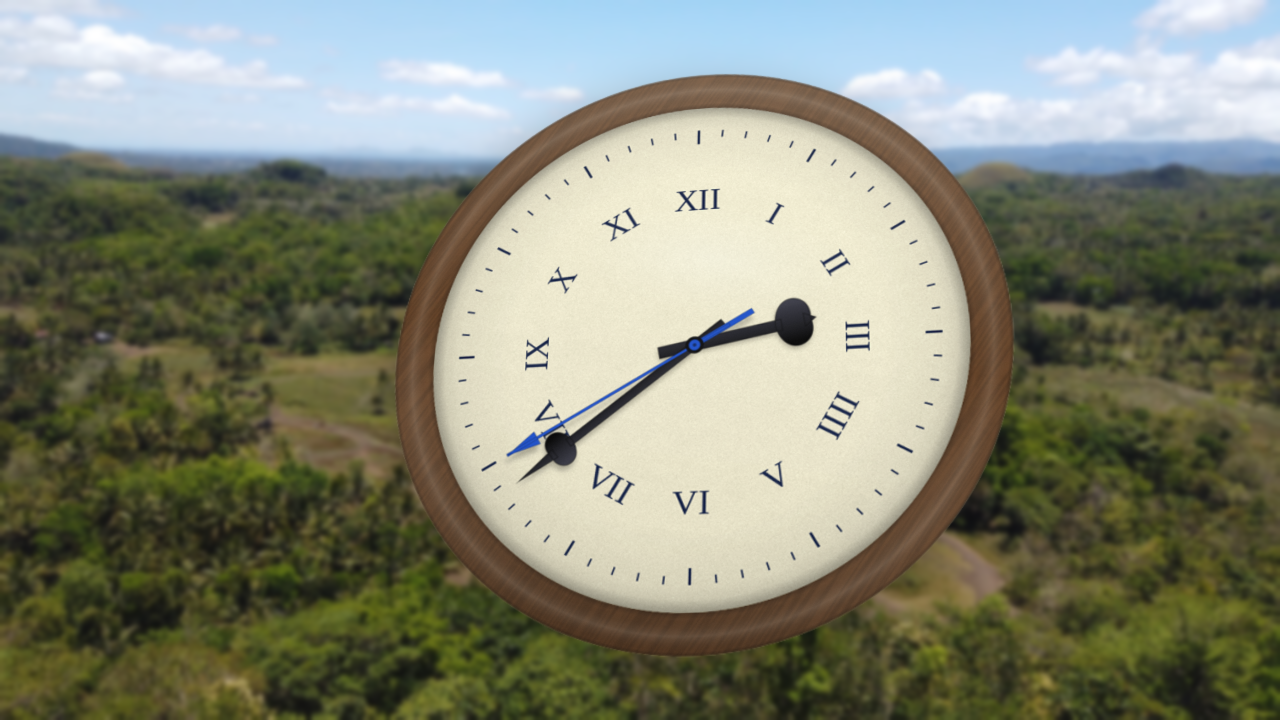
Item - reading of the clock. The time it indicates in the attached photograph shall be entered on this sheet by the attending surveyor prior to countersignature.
2:38:40
